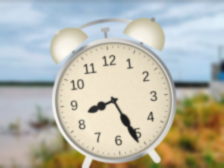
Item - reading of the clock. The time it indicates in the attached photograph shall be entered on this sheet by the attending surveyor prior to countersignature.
8:26
